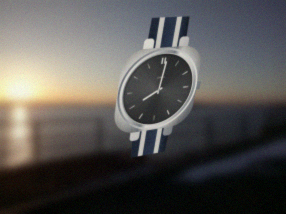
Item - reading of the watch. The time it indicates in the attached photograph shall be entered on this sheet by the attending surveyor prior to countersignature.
8:01
